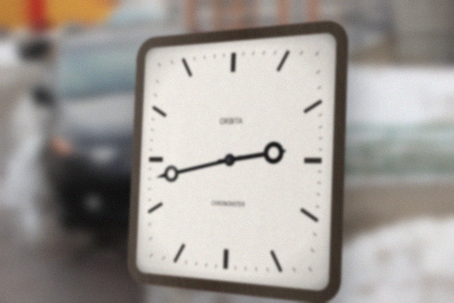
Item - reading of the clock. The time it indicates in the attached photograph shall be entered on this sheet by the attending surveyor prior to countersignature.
2:43
